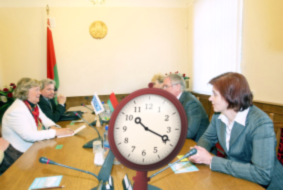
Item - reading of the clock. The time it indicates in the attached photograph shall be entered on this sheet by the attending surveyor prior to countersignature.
10:19
